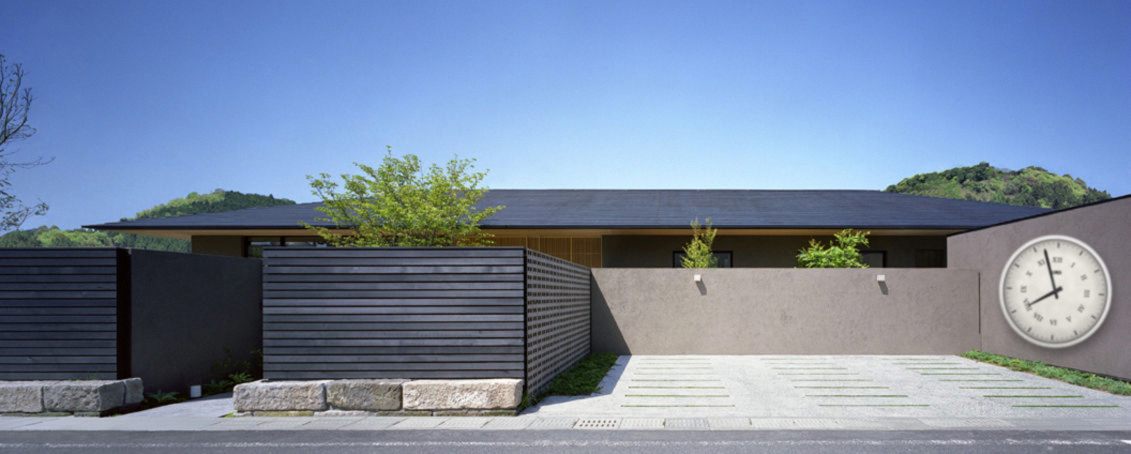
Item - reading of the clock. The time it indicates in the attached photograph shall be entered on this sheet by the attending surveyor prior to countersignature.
7:57
